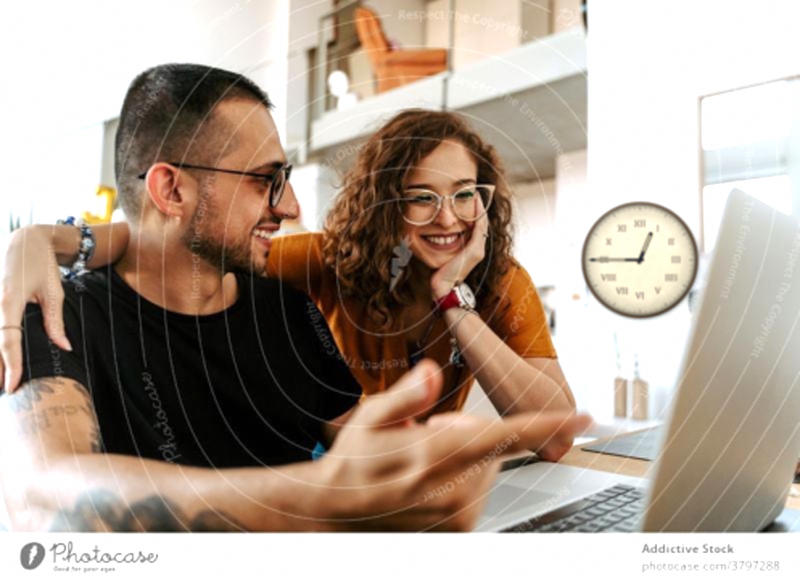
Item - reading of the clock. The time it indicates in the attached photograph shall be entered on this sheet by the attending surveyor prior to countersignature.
12:45
